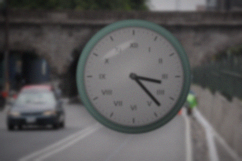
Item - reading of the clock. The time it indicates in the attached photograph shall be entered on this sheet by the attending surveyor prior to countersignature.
3:23
